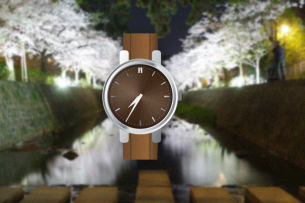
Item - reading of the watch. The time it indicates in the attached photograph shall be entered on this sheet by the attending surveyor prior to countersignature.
7:35
